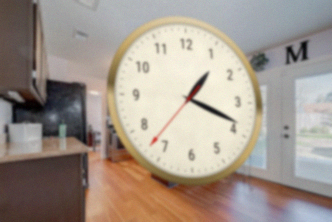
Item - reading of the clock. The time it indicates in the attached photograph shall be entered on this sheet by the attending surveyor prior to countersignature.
1:18:37
